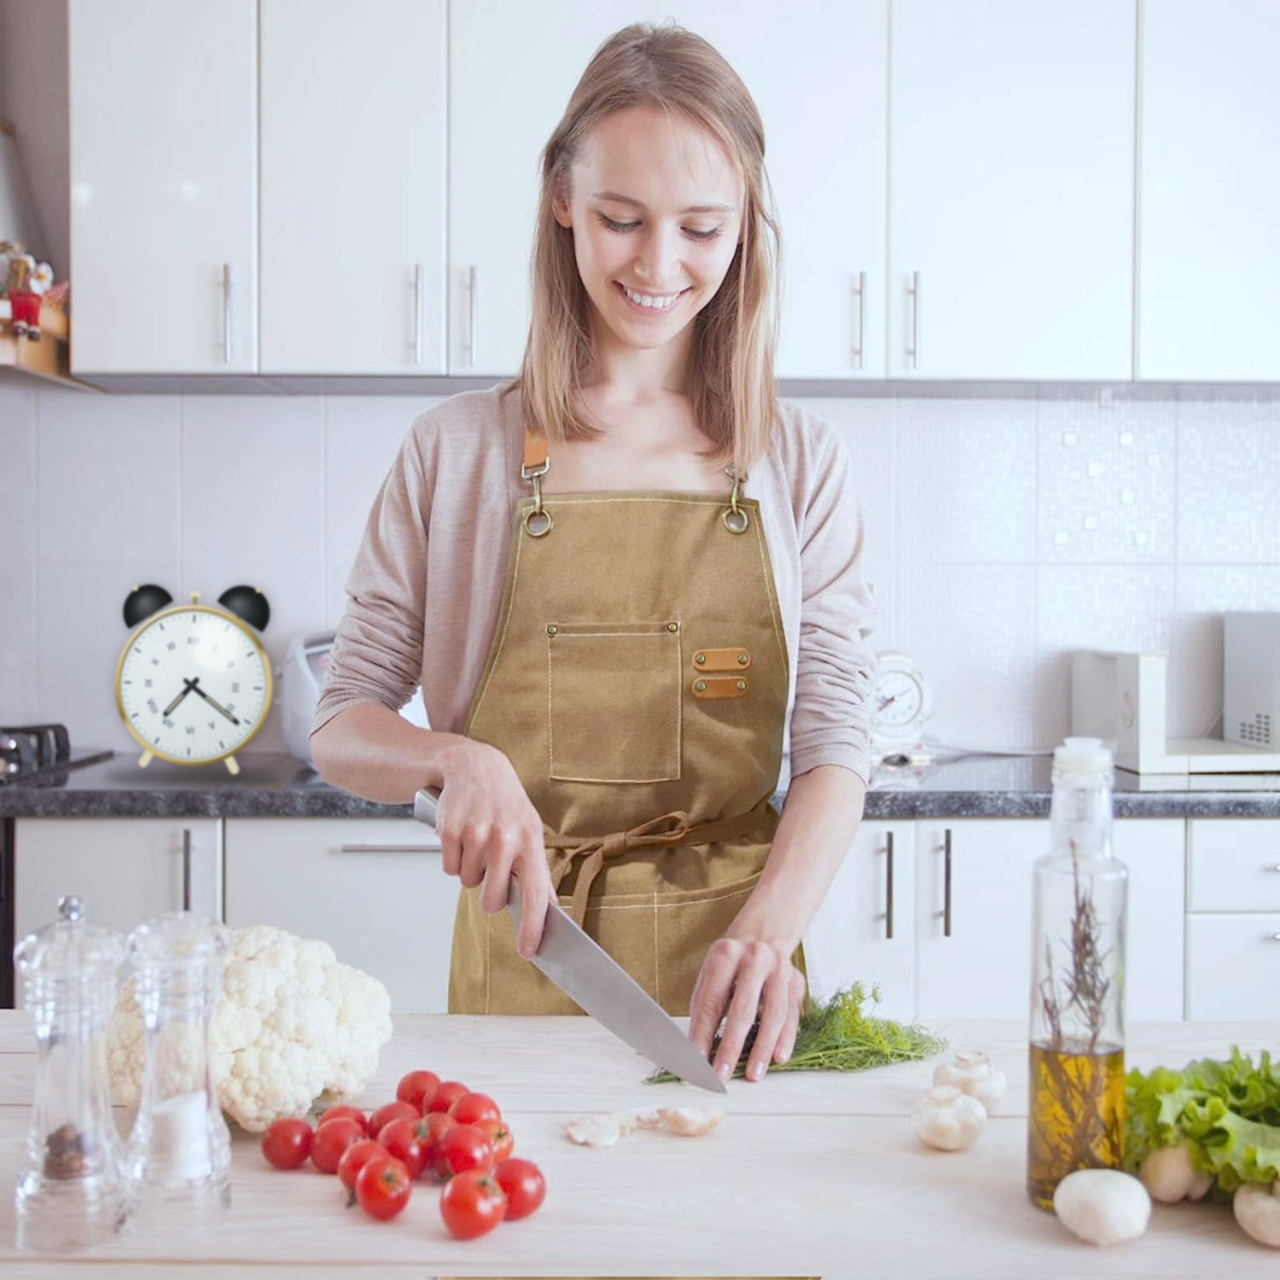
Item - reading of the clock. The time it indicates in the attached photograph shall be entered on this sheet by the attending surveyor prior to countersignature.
7:21
